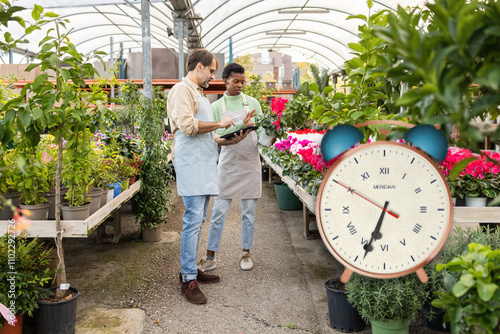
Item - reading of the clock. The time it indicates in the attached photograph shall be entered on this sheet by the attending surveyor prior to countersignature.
6:33:50
